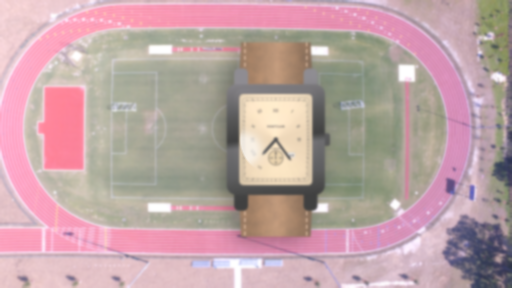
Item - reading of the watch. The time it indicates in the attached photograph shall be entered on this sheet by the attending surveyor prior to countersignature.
7:24
